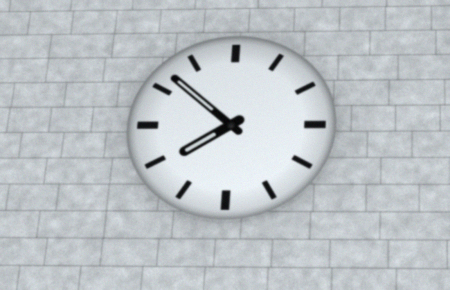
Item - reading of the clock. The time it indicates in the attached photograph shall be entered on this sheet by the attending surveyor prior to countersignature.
7:52
